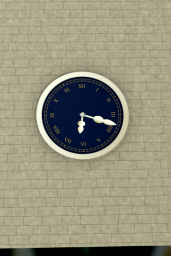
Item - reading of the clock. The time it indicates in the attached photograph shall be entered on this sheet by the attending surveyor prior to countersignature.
6:18
